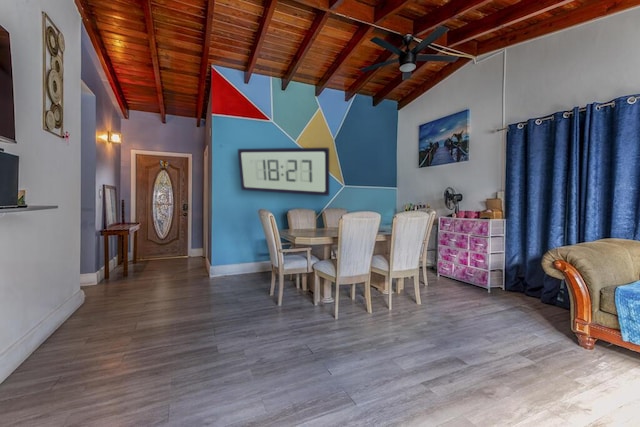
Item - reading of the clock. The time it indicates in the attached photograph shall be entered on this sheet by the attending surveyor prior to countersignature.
18:27
